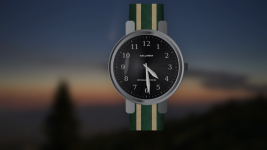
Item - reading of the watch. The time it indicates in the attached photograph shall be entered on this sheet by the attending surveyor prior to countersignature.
4:29
